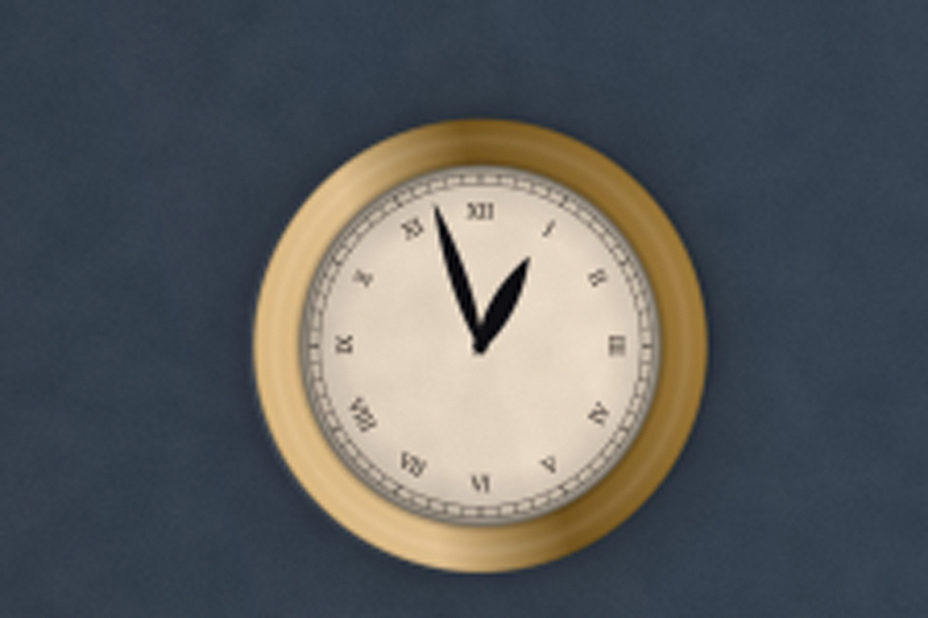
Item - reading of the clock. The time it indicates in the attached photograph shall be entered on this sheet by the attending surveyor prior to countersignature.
12:57
